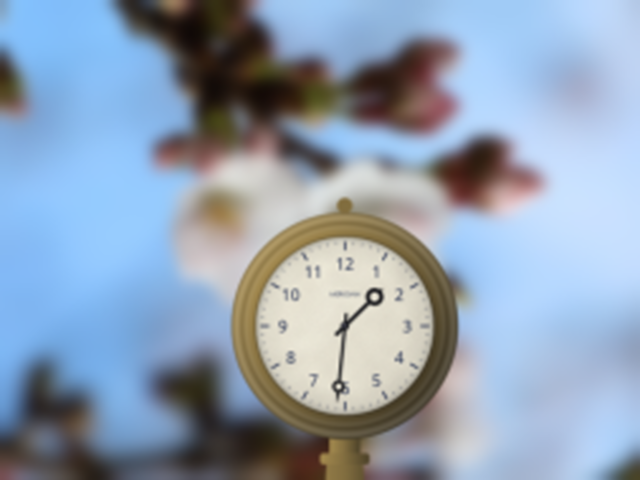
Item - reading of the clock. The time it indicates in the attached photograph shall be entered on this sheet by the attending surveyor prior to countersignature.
1:31
